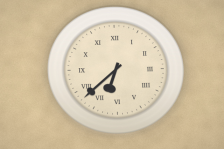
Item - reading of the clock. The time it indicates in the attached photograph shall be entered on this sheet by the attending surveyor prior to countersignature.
6:38
